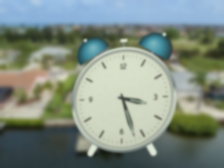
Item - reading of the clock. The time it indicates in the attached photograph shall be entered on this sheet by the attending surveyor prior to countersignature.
3:27
